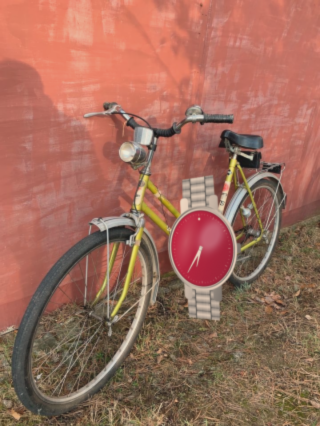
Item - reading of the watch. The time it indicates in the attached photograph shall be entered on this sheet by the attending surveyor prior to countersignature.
6:36
